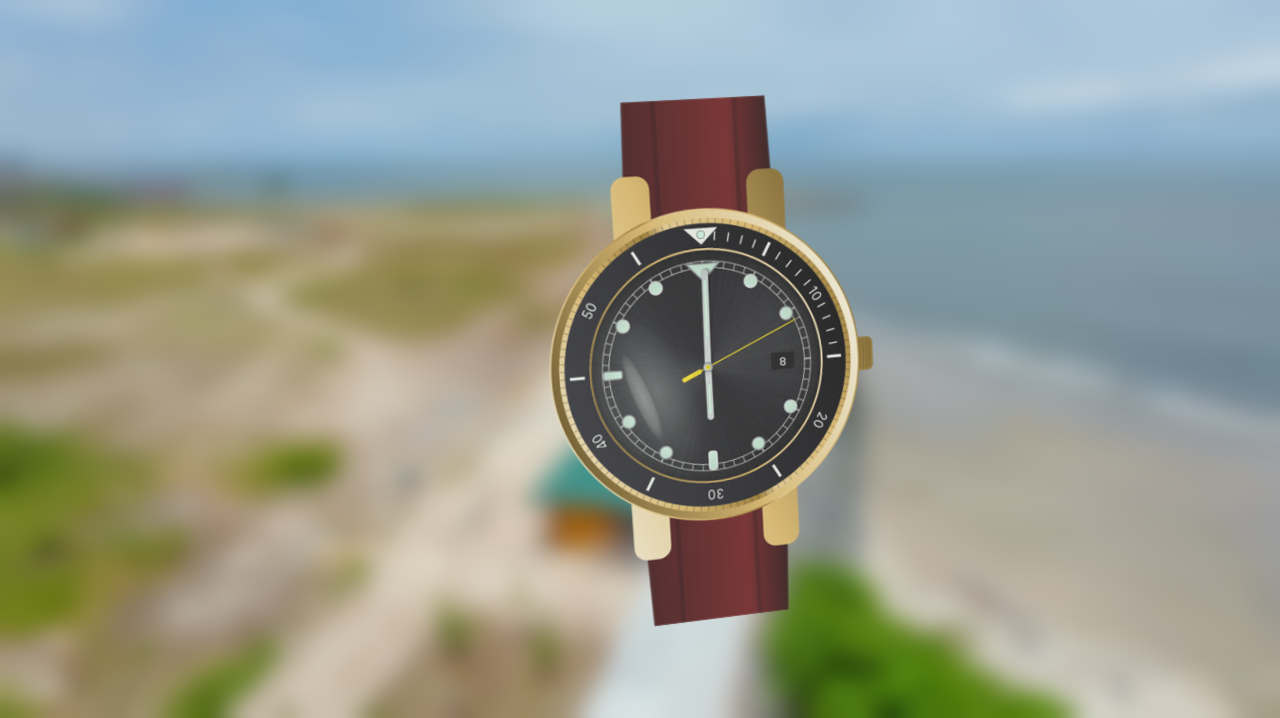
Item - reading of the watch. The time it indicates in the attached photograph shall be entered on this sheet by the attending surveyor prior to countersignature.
6:00:11
